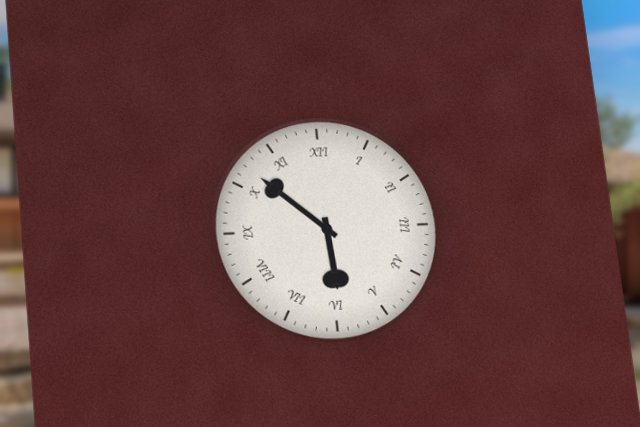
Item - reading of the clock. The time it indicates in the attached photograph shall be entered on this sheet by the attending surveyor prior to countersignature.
5:52
